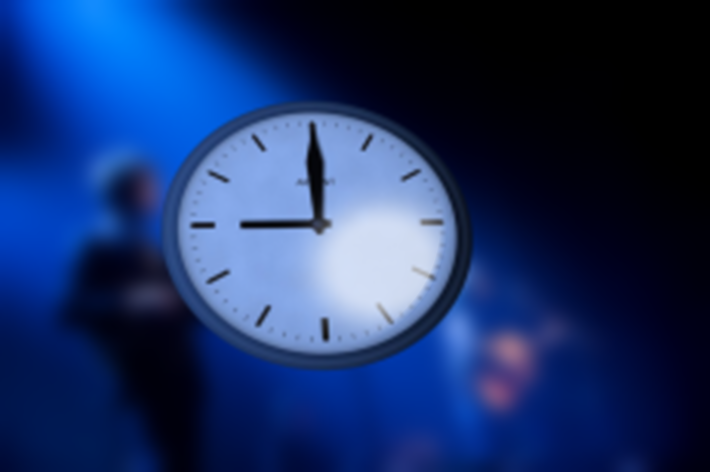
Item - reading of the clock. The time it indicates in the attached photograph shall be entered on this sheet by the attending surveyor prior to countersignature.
9:00
